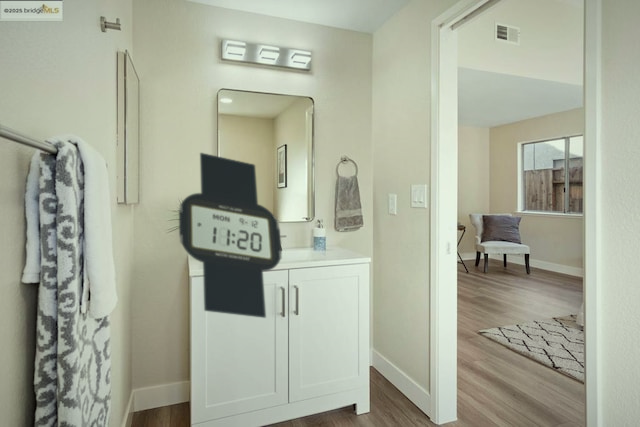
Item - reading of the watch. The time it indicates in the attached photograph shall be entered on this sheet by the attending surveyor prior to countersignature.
11:20
